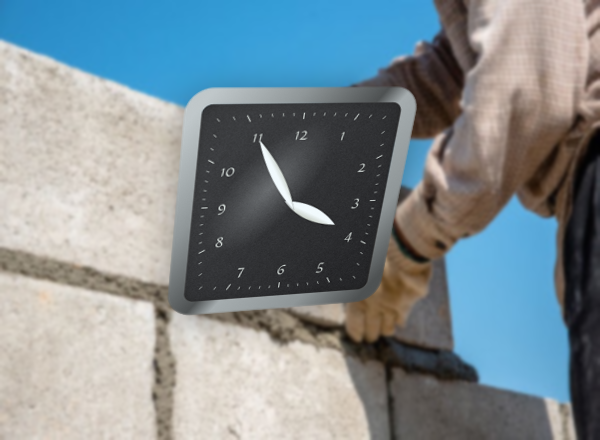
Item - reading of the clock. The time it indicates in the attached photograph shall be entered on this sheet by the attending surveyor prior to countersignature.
3:55
